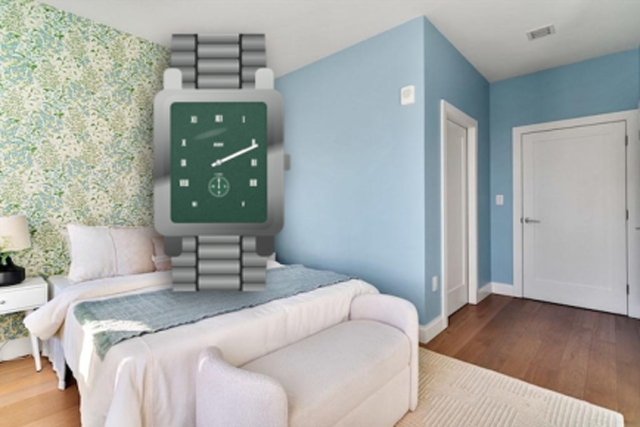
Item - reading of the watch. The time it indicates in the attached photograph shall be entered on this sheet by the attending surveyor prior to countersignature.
2:11
